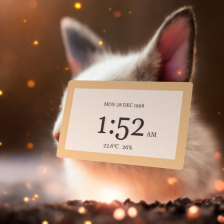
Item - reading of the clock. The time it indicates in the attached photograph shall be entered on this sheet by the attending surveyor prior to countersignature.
1:52
